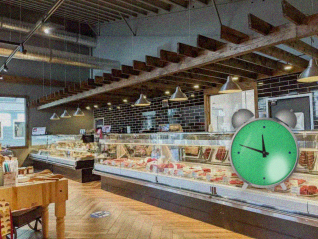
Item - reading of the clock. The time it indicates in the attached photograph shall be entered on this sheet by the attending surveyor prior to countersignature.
11:48
